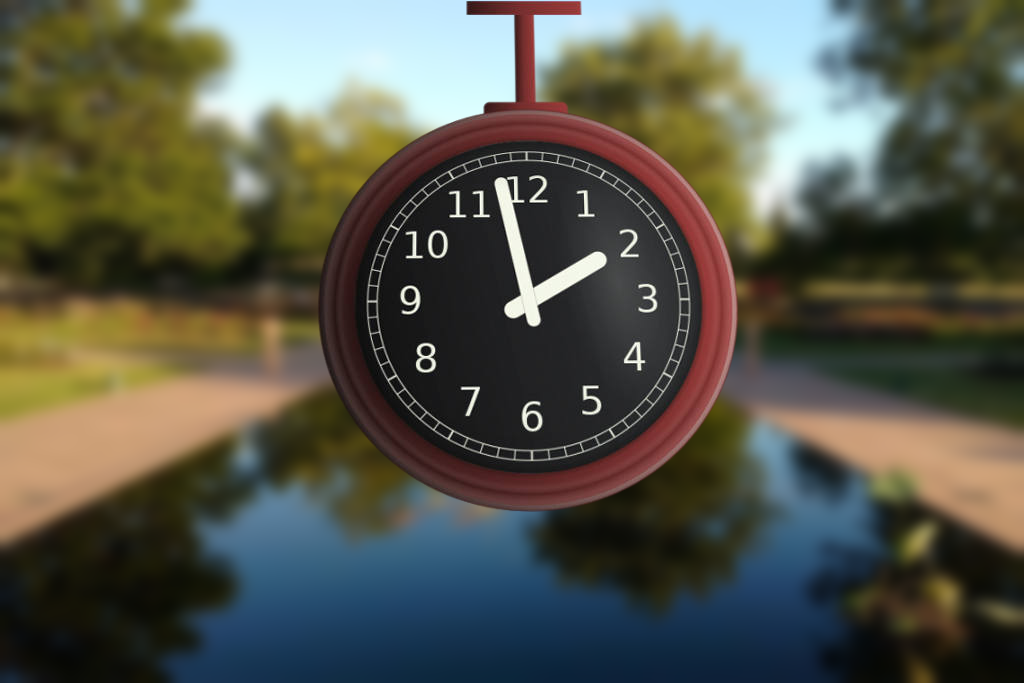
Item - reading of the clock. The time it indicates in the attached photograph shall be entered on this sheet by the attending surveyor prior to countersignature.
1:58
